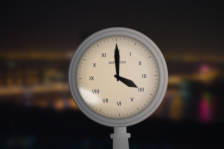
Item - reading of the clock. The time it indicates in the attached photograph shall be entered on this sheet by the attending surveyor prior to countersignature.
4:00
